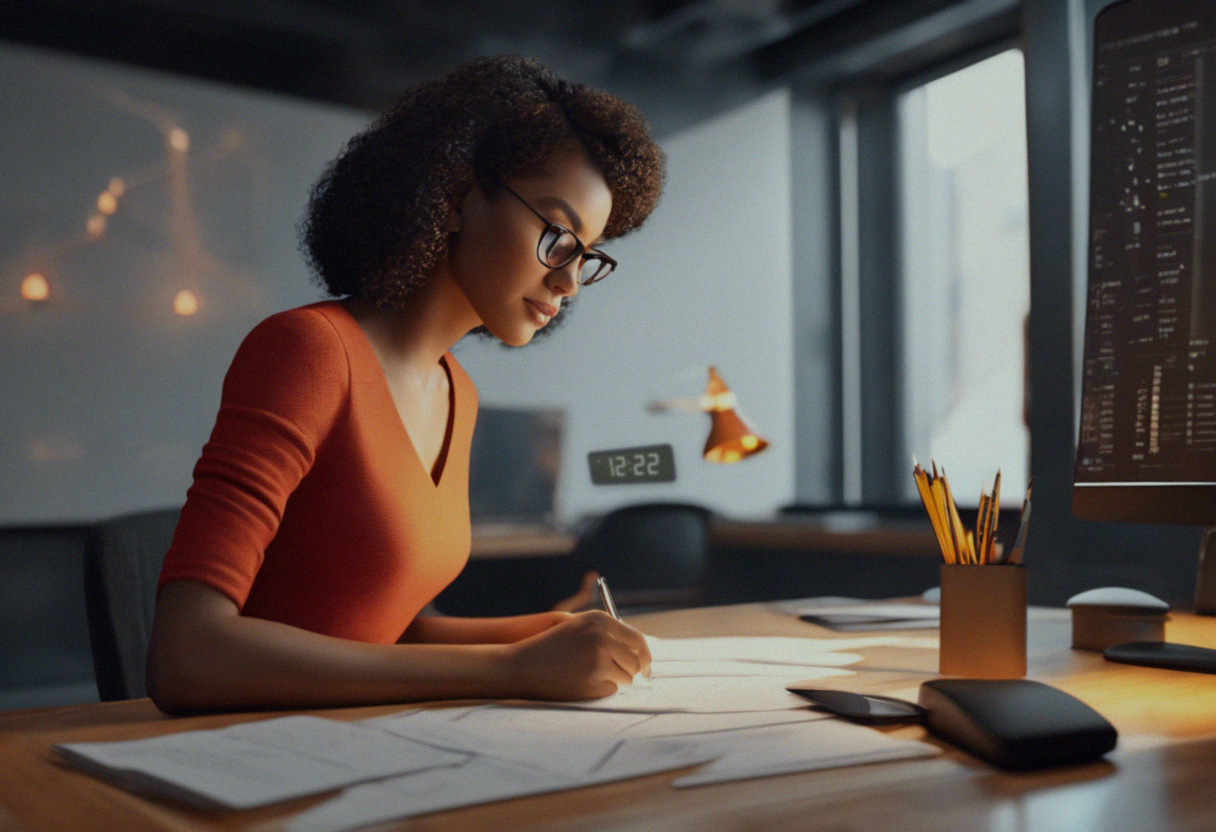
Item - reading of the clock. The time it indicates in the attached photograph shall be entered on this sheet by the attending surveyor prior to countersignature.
12:22
